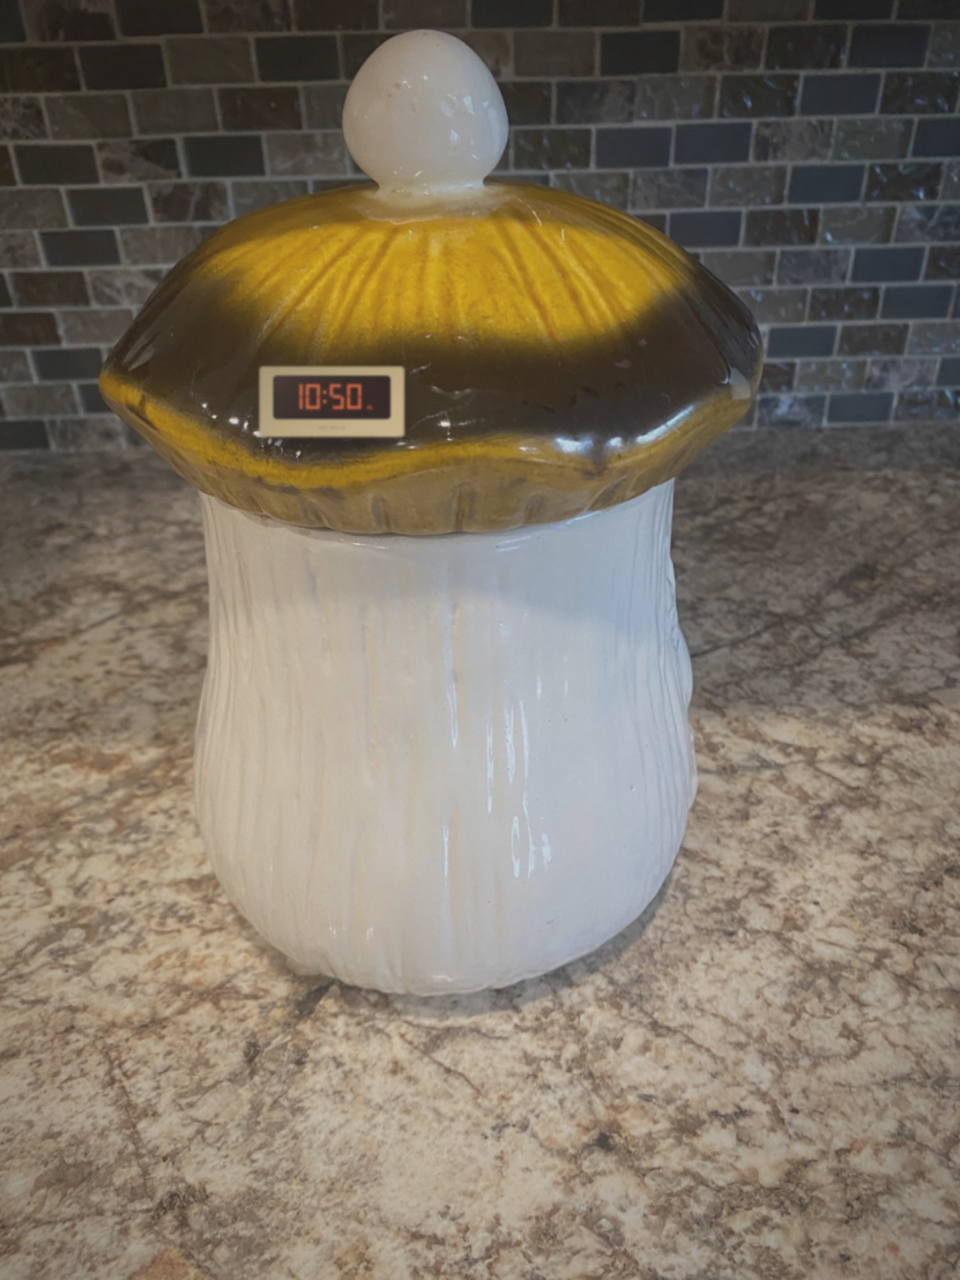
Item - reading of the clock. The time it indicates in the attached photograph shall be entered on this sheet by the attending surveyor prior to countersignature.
10:50
